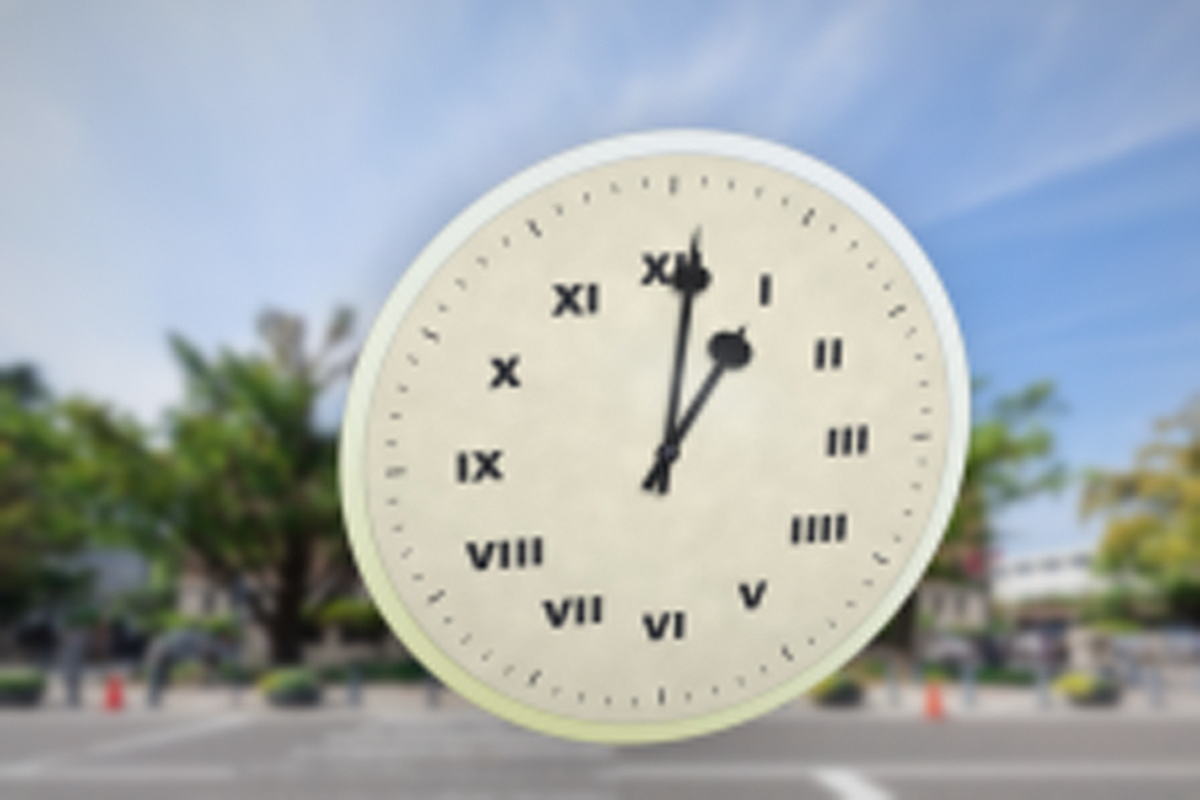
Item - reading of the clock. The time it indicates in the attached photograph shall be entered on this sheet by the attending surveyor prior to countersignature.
1:01
